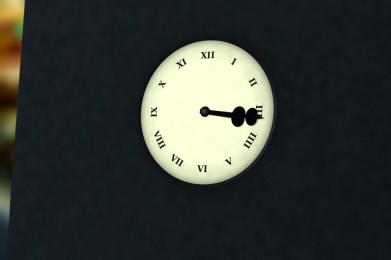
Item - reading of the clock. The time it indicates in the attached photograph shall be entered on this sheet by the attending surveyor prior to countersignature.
3:16
